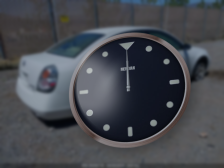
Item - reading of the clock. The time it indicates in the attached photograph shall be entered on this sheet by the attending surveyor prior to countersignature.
12:00
